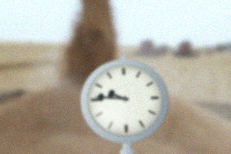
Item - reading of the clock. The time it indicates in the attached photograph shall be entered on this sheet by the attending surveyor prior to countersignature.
9:46
